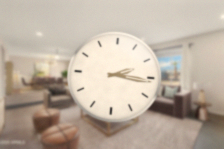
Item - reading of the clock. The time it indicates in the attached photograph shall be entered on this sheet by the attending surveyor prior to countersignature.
2:16
